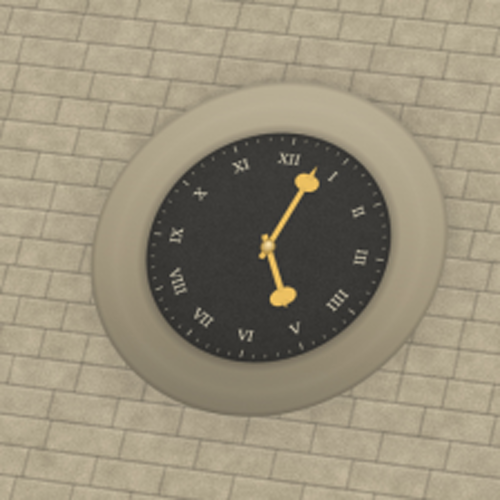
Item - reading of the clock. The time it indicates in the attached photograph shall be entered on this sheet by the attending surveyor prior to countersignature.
5:03
